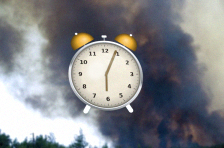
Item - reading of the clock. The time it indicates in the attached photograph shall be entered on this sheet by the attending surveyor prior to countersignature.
6:04
